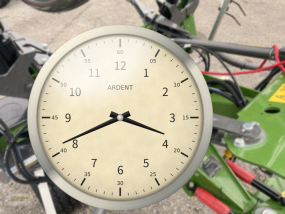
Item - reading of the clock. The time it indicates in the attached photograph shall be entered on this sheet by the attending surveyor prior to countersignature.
3:41
